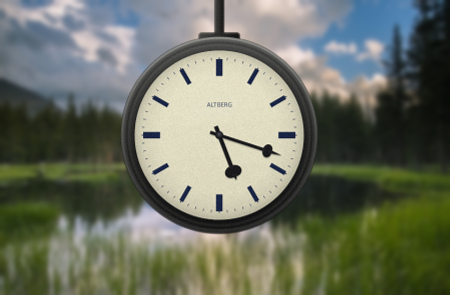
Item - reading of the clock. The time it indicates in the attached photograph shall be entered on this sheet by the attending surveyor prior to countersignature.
5:18
